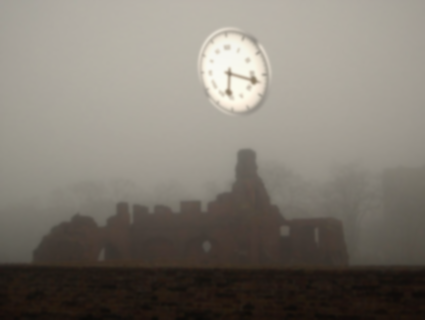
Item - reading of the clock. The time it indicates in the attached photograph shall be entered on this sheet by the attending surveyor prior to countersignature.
6:17
